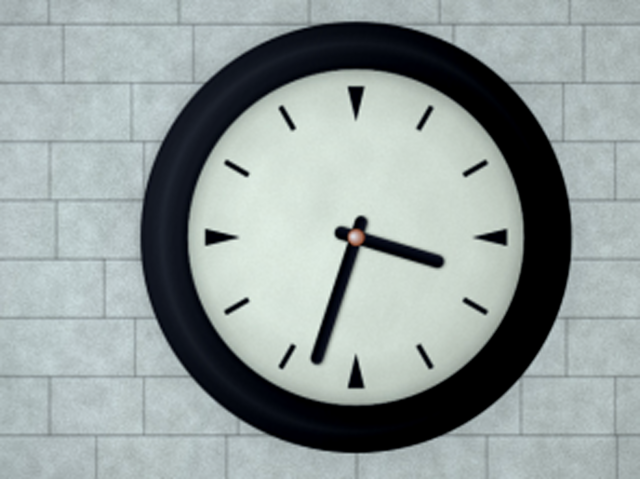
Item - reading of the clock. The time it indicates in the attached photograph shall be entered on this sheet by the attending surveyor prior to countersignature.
3:33
